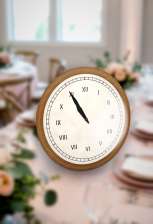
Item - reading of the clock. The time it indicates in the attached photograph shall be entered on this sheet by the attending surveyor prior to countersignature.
10:55
